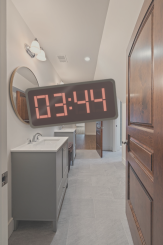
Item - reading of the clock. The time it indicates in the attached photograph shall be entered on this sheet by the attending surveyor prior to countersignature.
3:44
